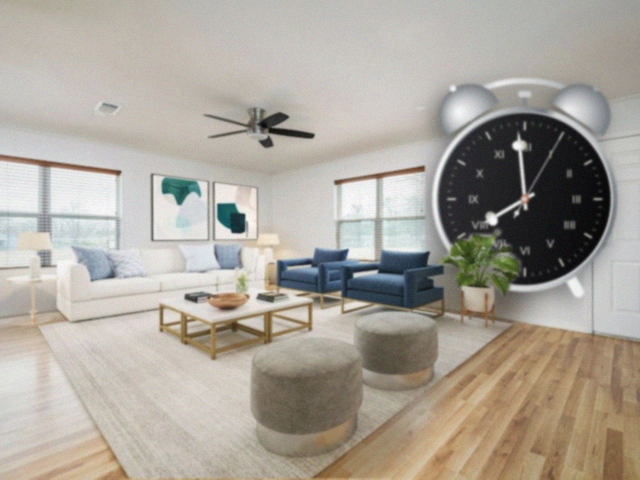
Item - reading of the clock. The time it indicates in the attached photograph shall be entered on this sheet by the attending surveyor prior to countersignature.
7:59:05
